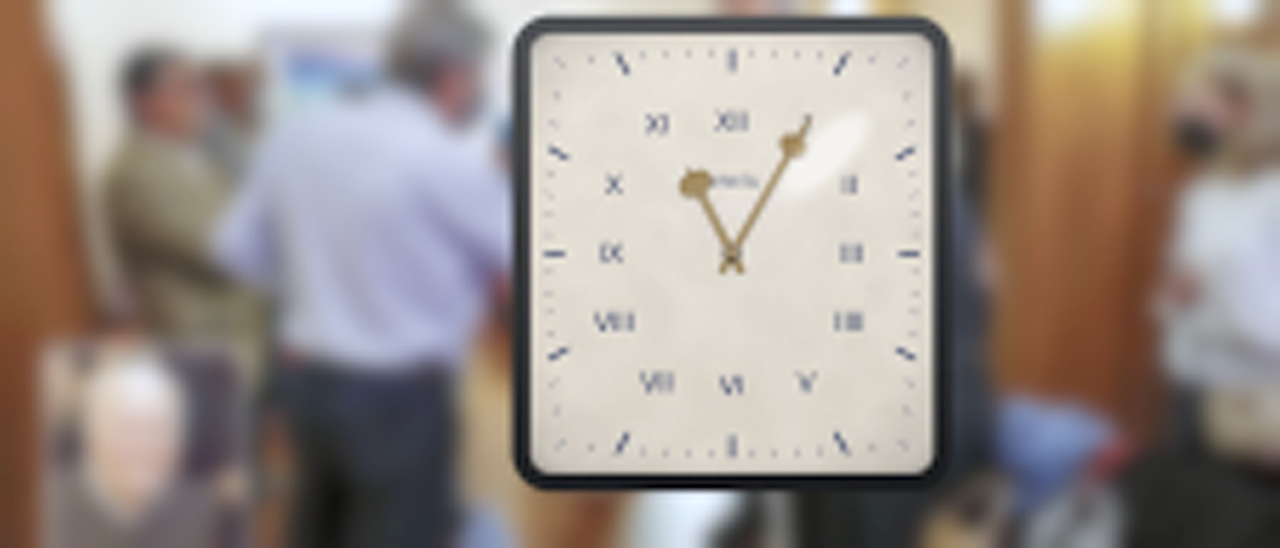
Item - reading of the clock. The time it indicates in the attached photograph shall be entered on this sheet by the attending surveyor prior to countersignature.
11:05
